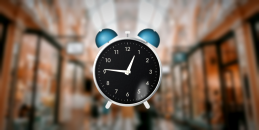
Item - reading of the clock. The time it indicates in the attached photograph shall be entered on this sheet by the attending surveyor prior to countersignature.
12:46
